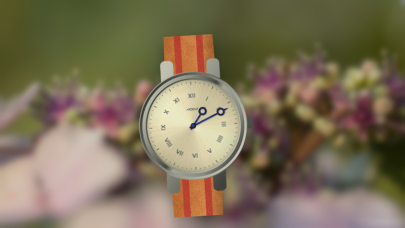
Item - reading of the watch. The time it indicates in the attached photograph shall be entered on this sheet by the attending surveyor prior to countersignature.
1:11
